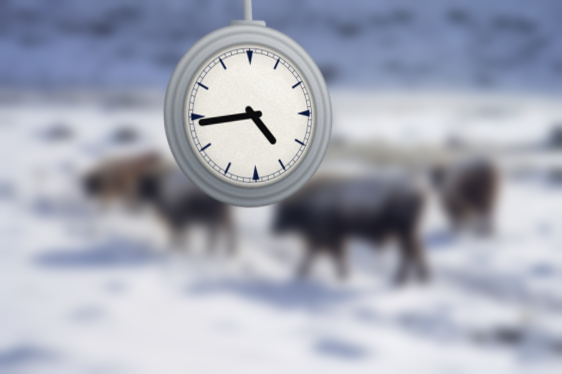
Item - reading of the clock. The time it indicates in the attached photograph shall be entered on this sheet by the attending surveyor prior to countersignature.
4:44
